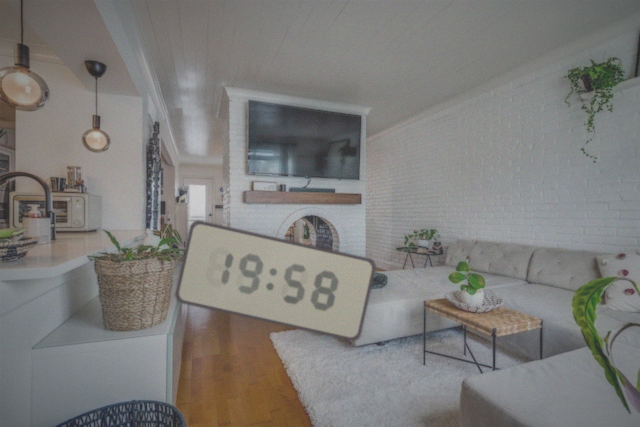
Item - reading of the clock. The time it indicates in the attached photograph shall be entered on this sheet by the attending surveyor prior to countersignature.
19:58
